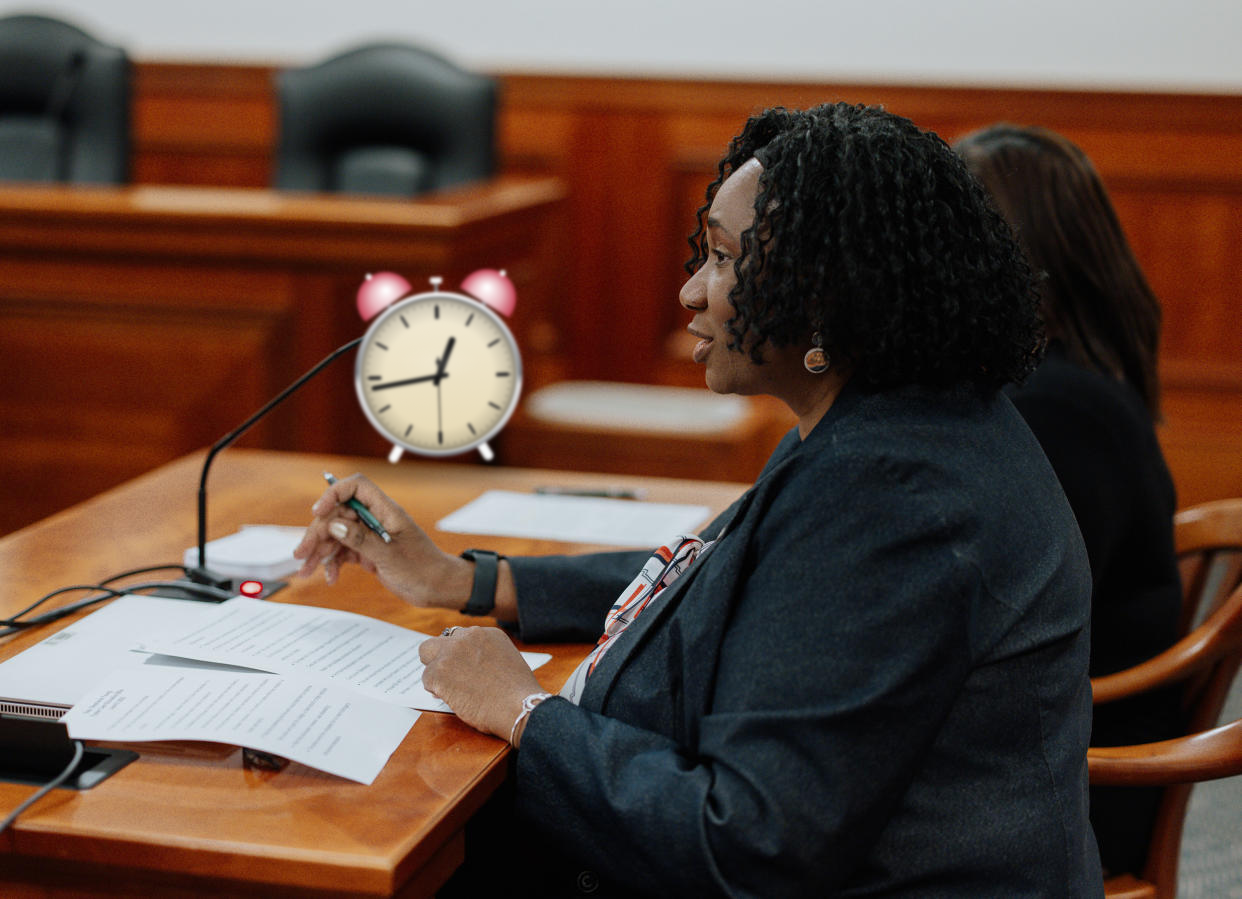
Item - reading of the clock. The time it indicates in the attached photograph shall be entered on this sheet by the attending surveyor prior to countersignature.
12:43:30
